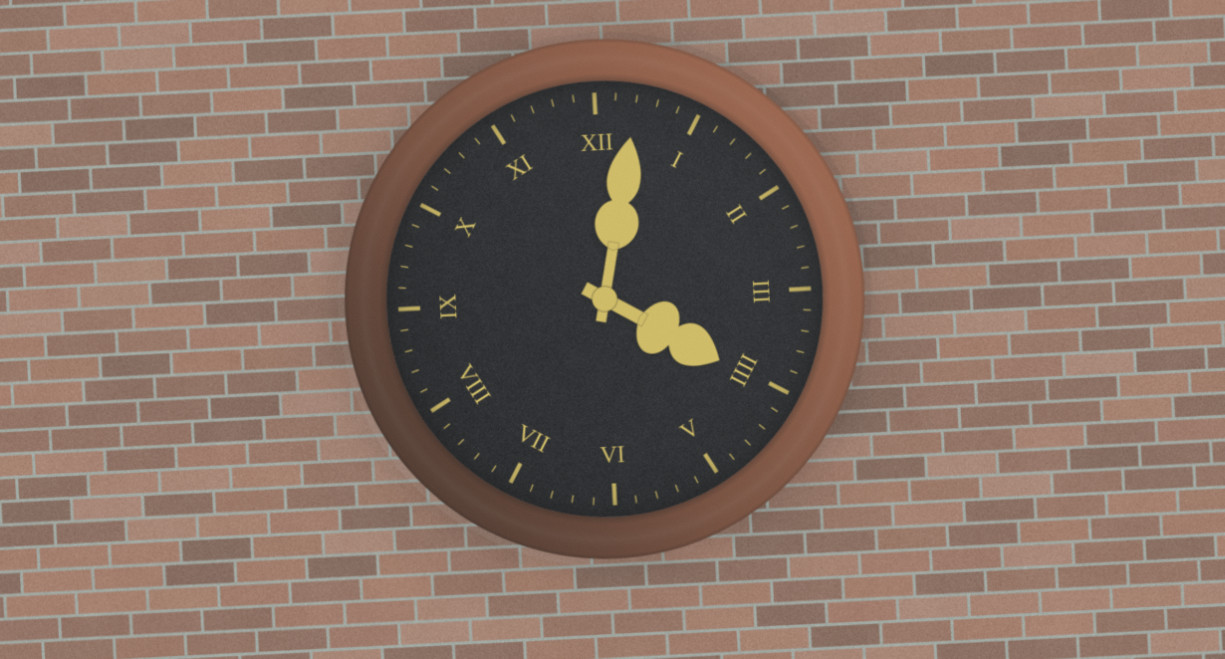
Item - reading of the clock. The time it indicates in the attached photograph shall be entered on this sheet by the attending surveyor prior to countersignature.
4:02
